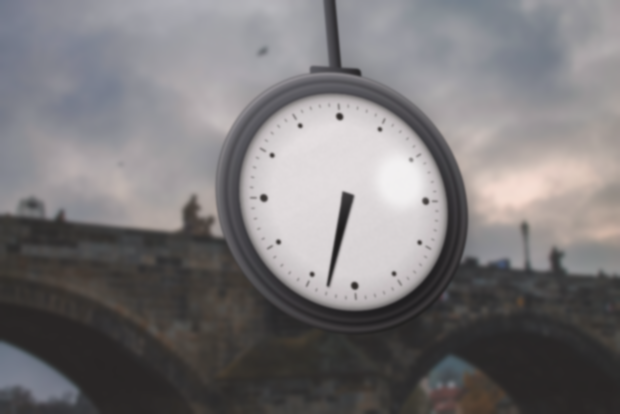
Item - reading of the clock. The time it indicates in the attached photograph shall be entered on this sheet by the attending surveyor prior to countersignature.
6:33
